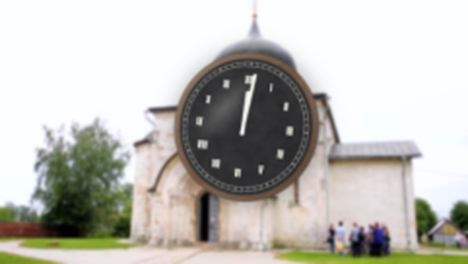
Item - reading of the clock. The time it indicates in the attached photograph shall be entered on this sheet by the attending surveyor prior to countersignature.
12:01
